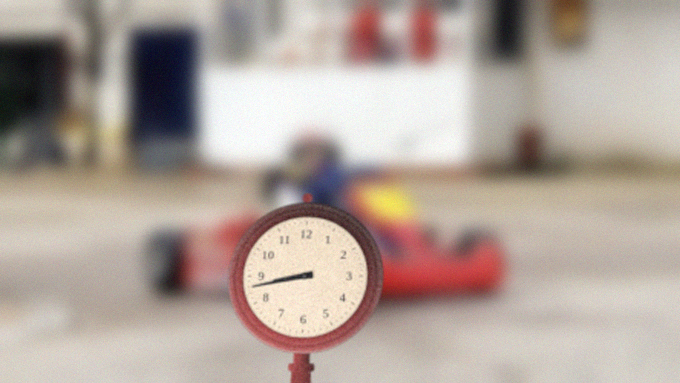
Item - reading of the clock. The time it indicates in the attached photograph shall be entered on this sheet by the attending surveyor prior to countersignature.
8:43
